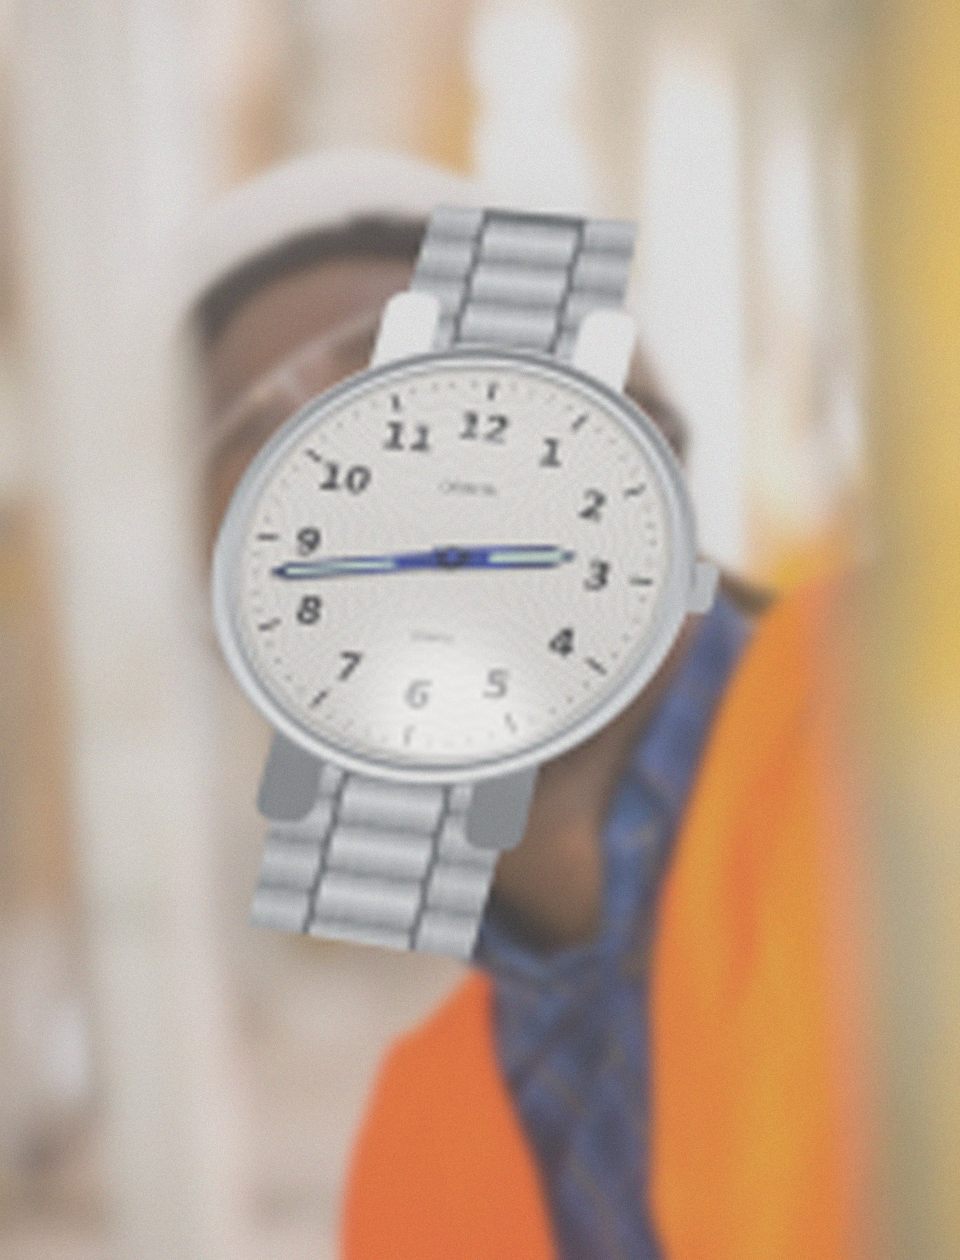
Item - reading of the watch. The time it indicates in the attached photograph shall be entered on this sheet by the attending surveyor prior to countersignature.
2:43
